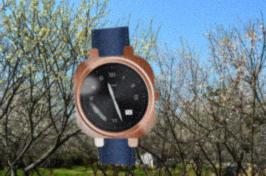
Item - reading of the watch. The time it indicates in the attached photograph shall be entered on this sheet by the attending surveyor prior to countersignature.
11:27
